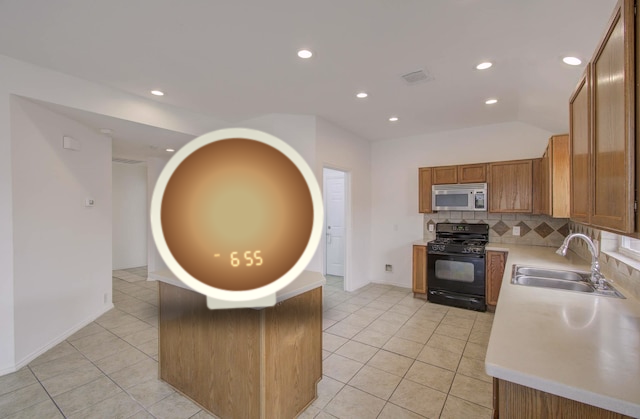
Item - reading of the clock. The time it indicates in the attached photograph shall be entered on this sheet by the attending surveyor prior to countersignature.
6:55
